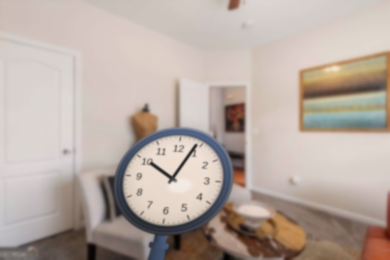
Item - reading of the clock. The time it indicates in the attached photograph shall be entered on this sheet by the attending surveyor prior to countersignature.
10:04
